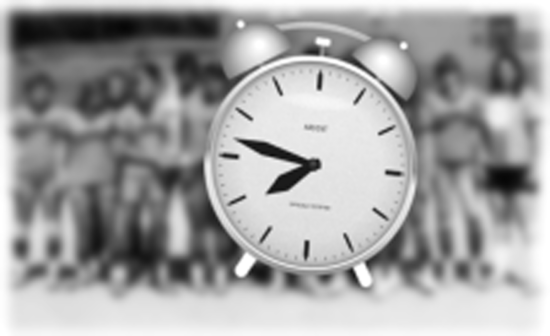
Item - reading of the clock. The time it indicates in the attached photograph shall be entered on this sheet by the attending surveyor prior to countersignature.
7:47
